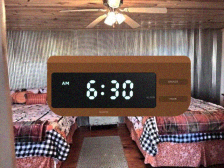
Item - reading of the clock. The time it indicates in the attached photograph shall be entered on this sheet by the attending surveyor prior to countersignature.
6:30
